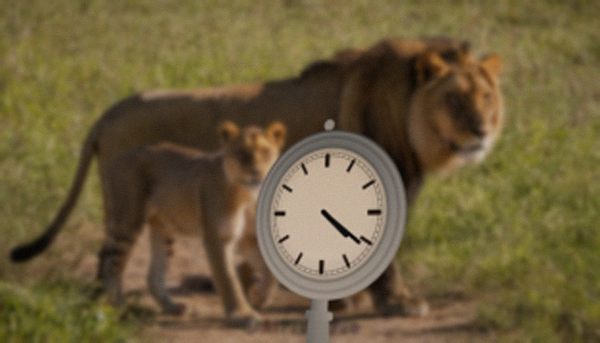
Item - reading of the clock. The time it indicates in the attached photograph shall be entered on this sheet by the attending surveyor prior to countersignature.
4:21
